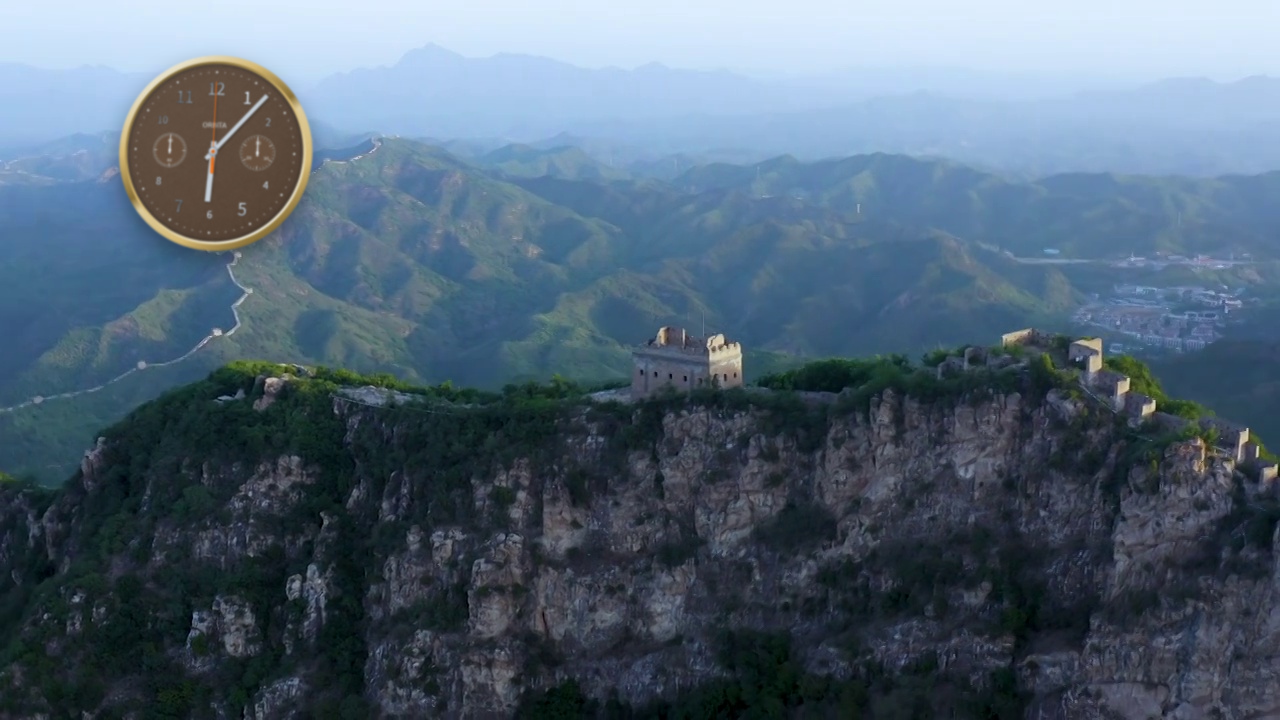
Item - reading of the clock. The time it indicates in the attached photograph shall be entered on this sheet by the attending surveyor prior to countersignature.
6:07
